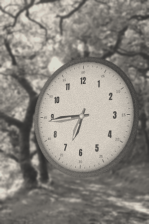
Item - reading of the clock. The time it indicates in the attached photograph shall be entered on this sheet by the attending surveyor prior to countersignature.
6:44
